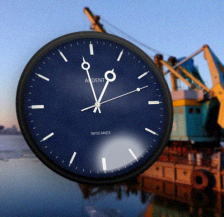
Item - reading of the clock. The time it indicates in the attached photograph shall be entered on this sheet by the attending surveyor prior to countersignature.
12:58:12
